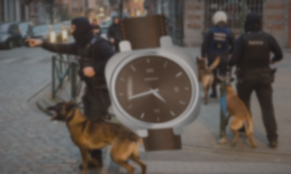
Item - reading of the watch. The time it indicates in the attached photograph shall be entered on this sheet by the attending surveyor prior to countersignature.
4:43
